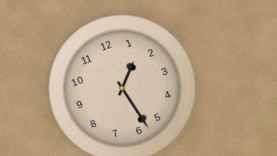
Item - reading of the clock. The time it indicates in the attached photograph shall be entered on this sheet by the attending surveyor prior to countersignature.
1:28
